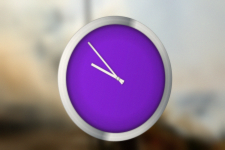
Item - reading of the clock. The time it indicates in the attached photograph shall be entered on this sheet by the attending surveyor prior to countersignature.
9:53
